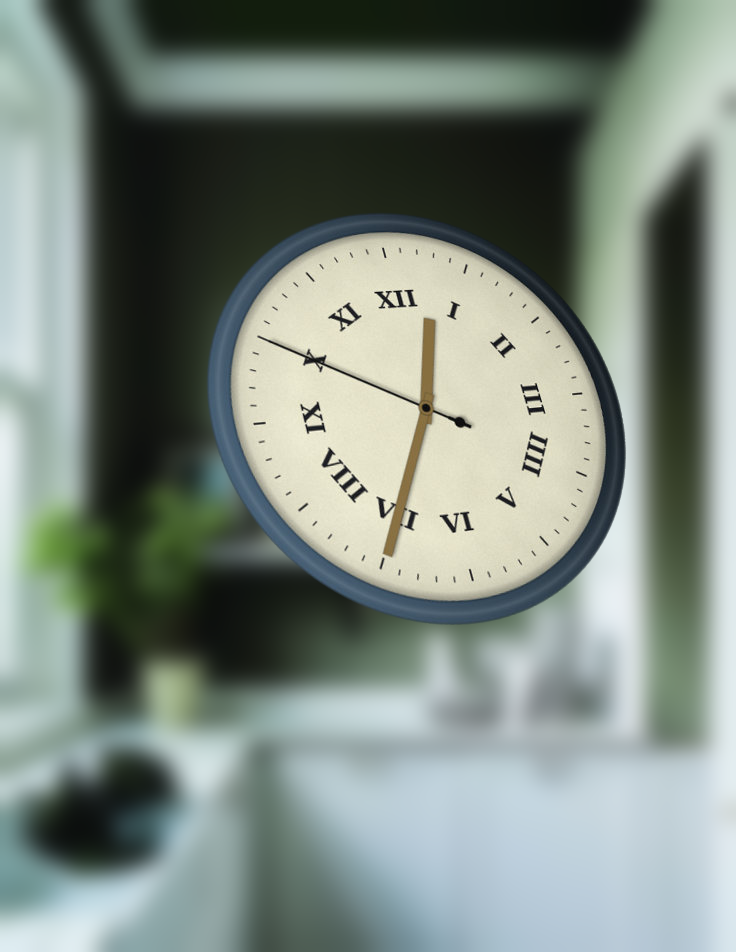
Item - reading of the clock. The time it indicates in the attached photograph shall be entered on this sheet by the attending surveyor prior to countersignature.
12:34:50
